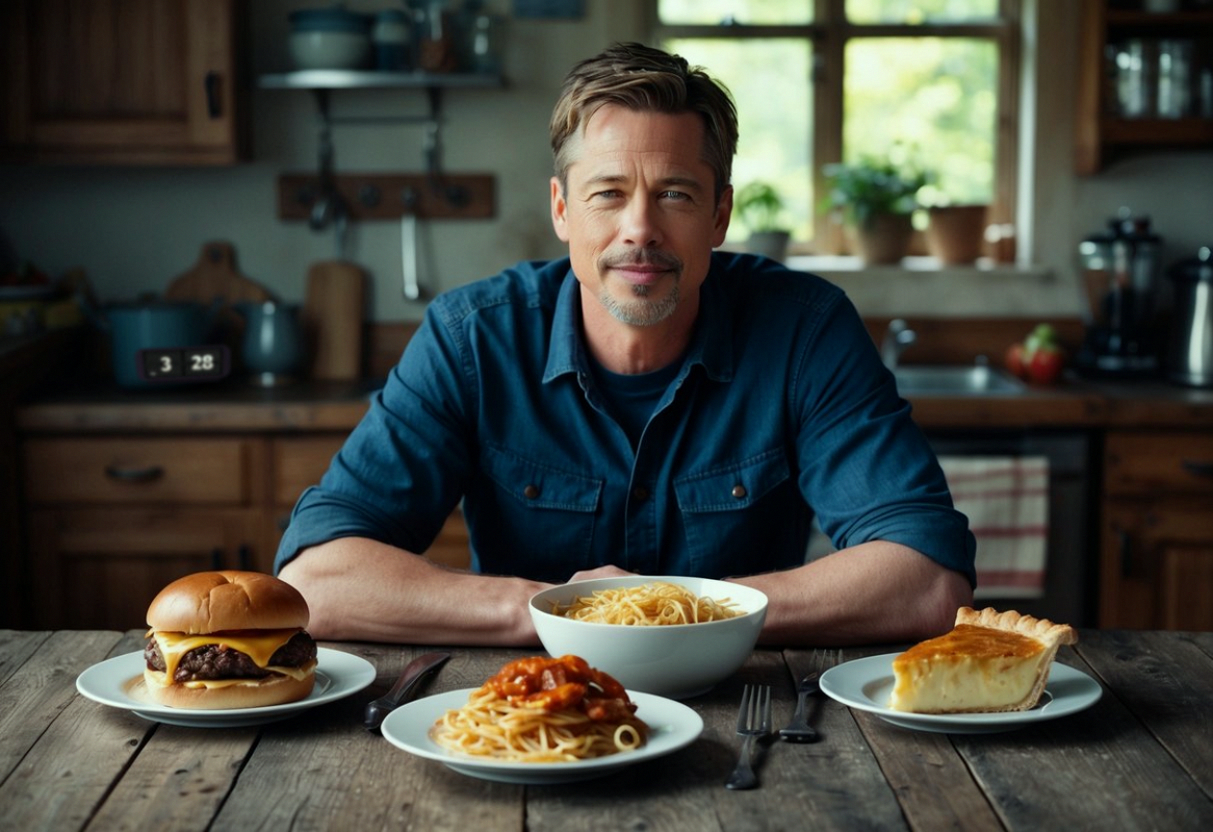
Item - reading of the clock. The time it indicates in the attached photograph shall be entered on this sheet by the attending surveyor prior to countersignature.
3:28
